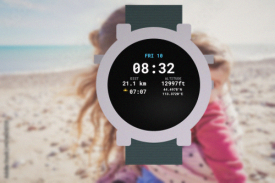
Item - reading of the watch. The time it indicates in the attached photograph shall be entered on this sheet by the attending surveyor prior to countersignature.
8:32
